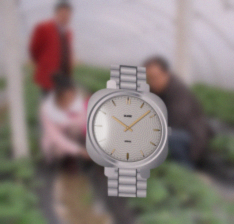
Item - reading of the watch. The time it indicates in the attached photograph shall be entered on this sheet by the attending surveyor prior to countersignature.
10:08
